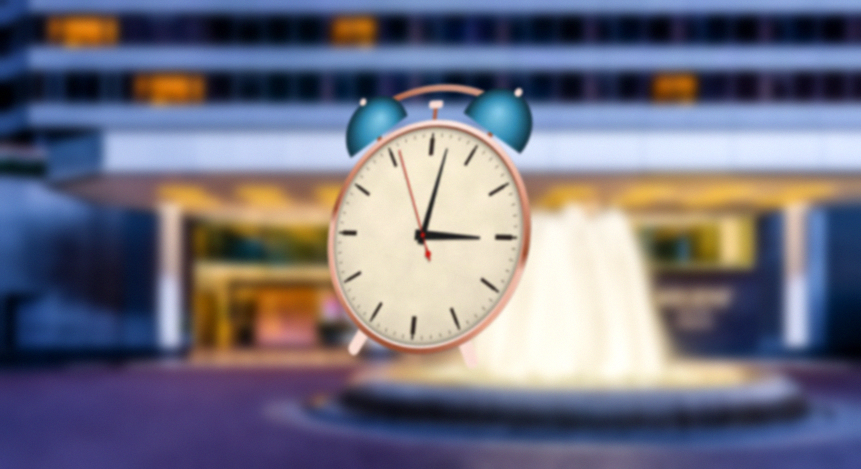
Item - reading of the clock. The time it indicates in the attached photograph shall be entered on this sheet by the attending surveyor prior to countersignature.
3:01:56
